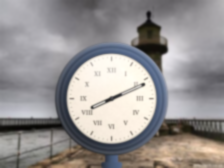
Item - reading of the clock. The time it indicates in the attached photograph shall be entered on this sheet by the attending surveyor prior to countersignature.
8:11
